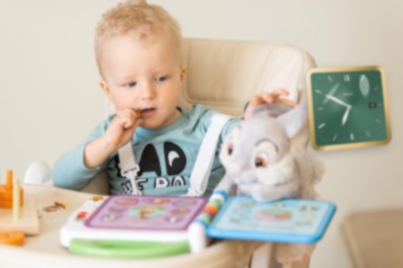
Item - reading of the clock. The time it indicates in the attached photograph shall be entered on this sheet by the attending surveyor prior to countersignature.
6:50
